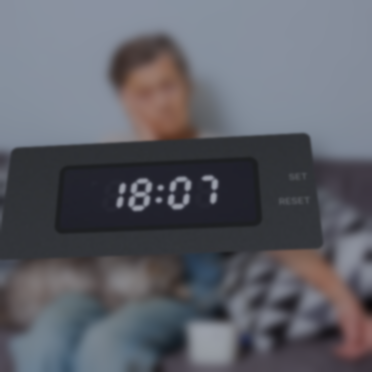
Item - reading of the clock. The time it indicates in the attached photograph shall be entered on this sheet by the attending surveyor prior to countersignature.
18:07
